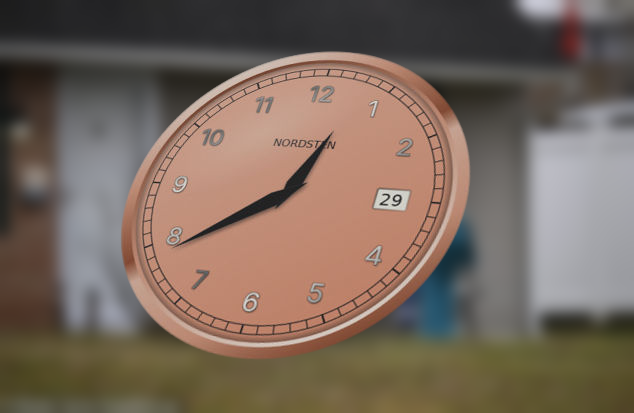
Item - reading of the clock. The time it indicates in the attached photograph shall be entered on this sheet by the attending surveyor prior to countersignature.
12:39
